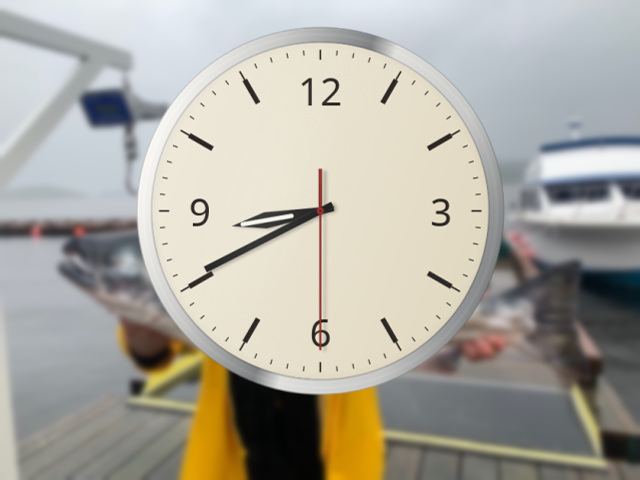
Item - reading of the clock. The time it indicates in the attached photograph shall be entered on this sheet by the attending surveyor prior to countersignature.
8:40:30
